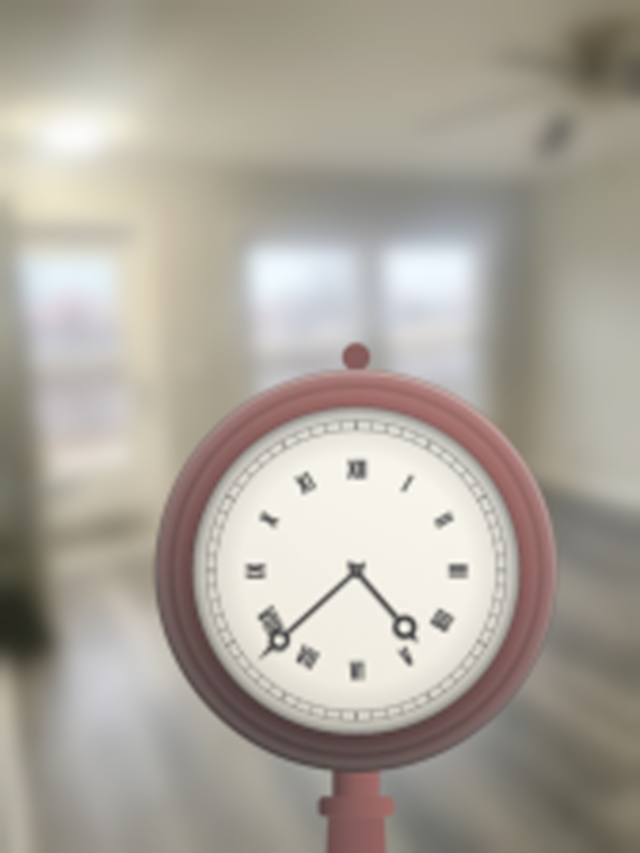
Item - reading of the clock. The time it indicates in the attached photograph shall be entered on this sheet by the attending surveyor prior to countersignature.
4:38
